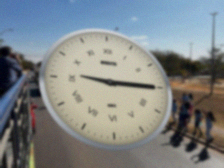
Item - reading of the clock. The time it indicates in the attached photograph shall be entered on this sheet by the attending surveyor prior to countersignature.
9:15
